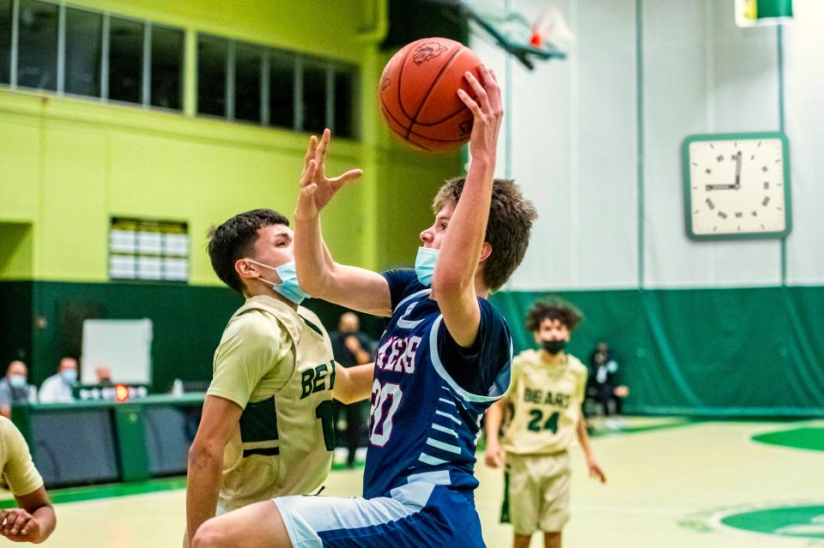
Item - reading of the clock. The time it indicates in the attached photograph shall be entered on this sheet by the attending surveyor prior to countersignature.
9:01
